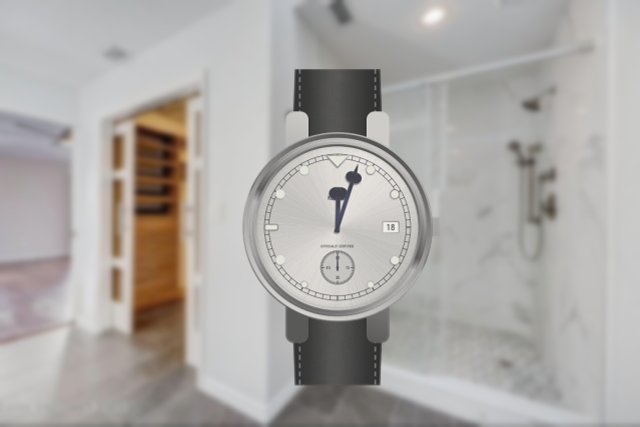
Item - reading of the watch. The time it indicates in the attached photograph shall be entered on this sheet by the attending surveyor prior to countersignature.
12:03
